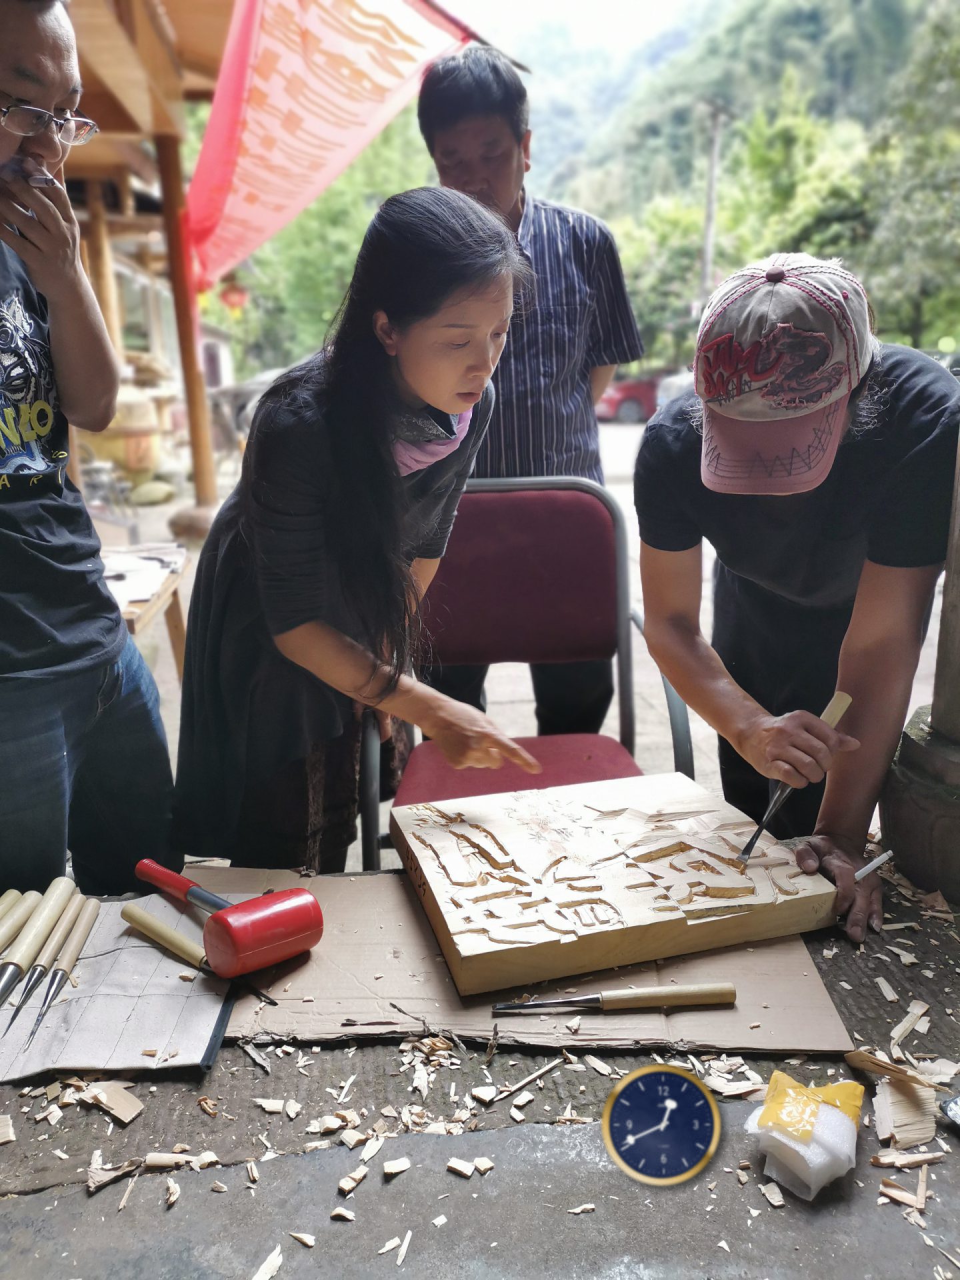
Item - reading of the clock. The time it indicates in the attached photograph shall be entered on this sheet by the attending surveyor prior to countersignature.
12:41
